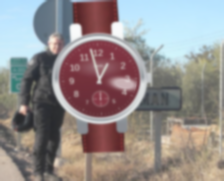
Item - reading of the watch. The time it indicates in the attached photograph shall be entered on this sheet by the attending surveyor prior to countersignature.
12:58
